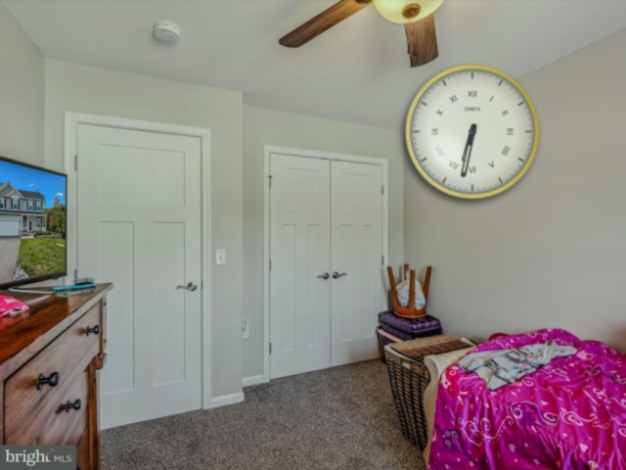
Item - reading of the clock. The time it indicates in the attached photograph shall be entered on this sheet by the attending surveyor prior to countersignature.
6:32
